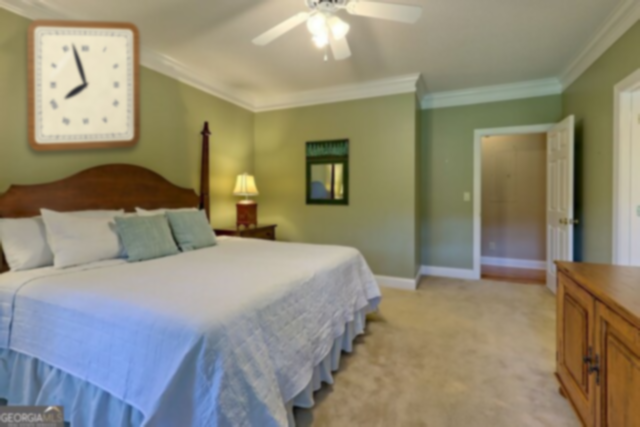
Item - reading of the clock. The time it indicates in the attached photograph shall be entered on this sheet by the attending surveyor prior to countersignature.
7:57
